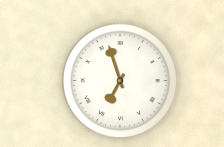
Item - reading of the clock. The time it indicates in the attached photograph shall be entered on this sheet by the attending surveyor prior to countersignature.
6:57
